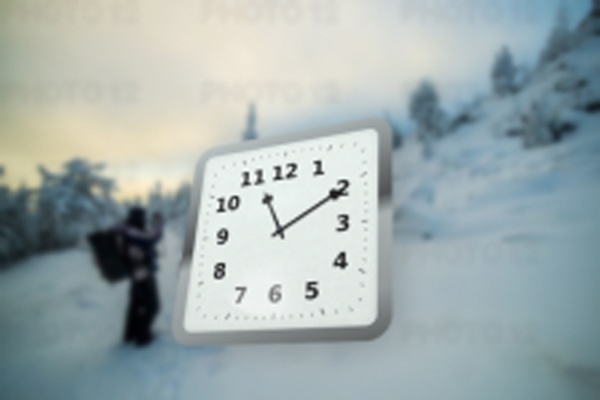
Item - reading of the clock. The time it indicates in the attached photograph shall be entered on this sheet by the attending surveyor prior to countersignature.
11:10
